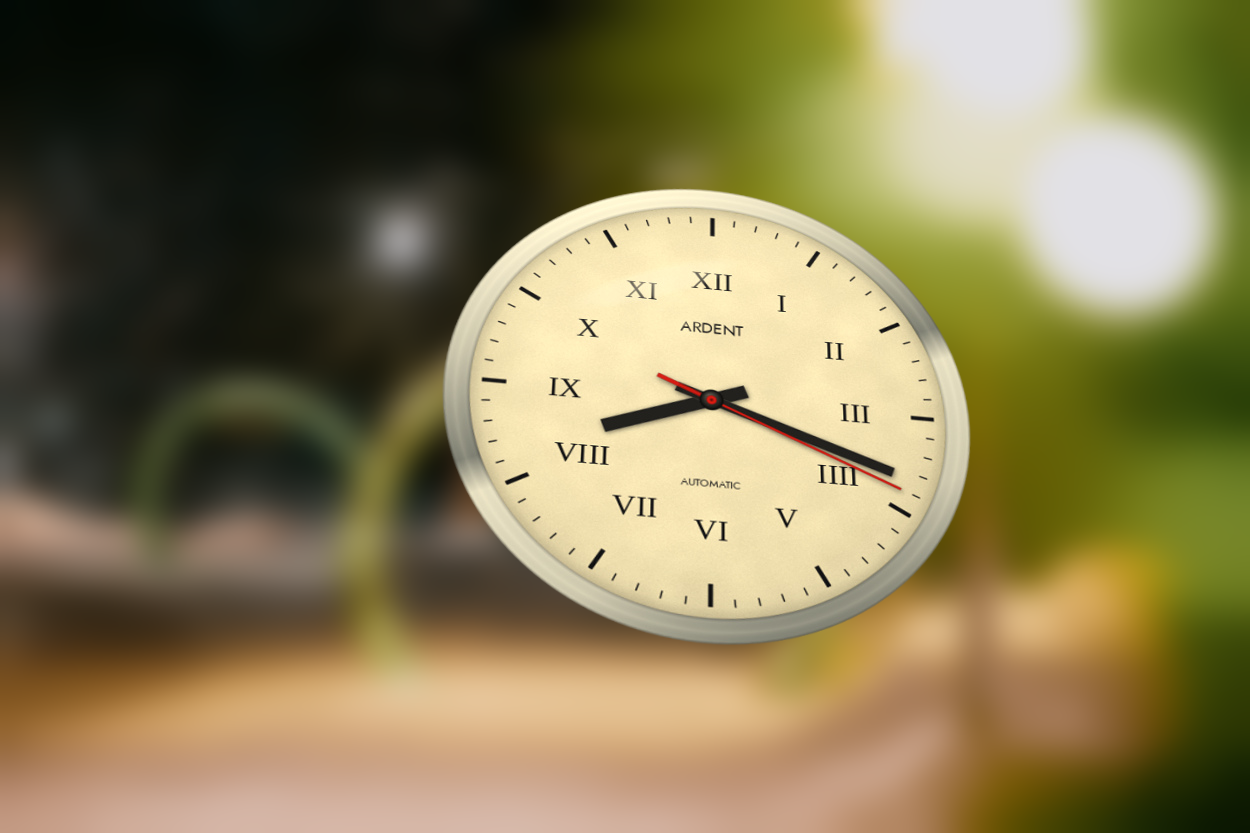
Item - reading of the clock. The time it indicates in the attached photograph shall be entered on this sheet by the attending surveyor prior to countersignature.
8:18:19
